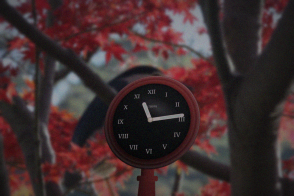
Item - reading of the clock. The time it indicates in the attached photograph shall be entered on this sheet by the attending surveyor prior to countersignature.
11:14
